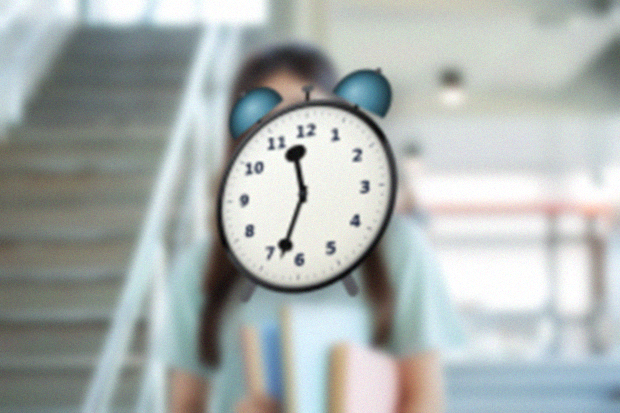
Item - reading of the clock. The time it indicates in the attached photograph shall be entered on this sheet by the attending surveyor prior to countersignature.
11:33
